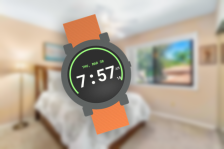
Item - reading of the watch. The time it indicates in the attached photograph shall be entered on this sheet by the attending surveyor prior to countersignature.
7:57
